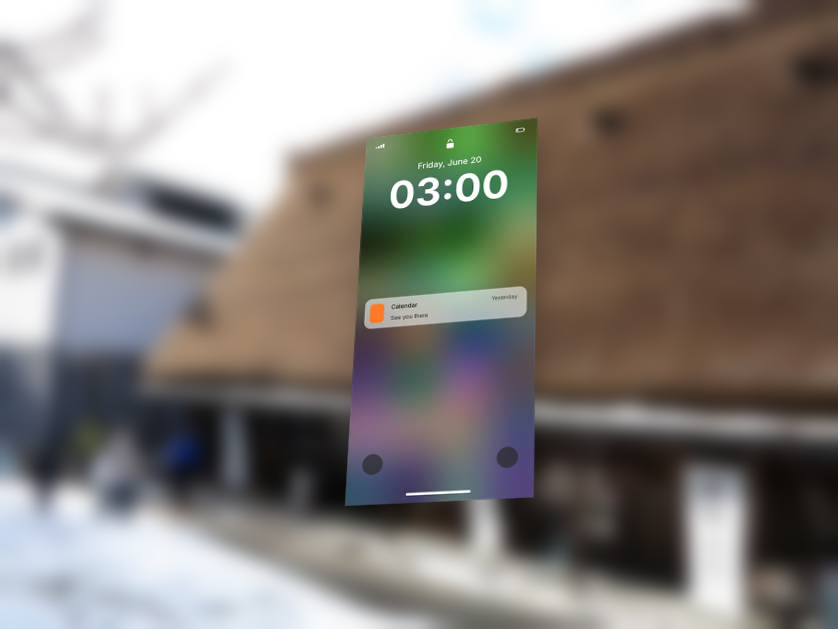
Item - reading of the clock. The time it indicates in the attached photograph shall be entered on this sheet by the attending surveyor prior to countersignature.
3:00
